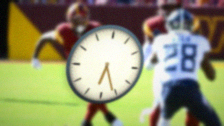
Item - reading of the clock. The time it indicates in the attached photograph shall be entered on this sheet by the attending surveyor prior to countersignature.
6:26
